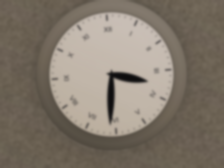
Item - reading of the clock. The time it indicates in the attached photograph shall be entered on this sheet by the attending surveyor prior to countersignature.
3:31
